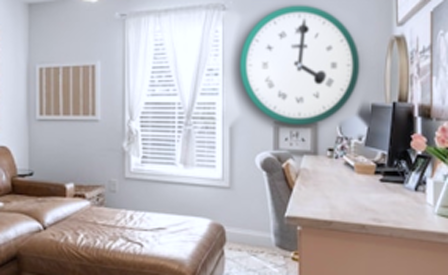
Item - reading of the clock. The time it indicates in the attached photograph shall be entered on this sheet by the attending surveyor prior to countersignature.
4:01
